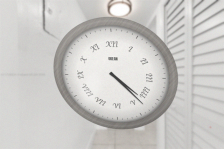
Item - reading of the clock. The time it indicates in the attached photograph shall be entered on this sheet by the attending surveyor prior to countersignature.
4:23
